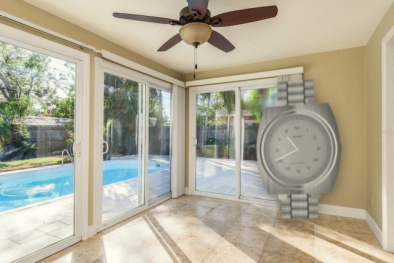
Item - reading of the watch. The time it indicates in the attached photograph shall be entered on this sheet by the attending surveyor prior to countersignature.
10:41
